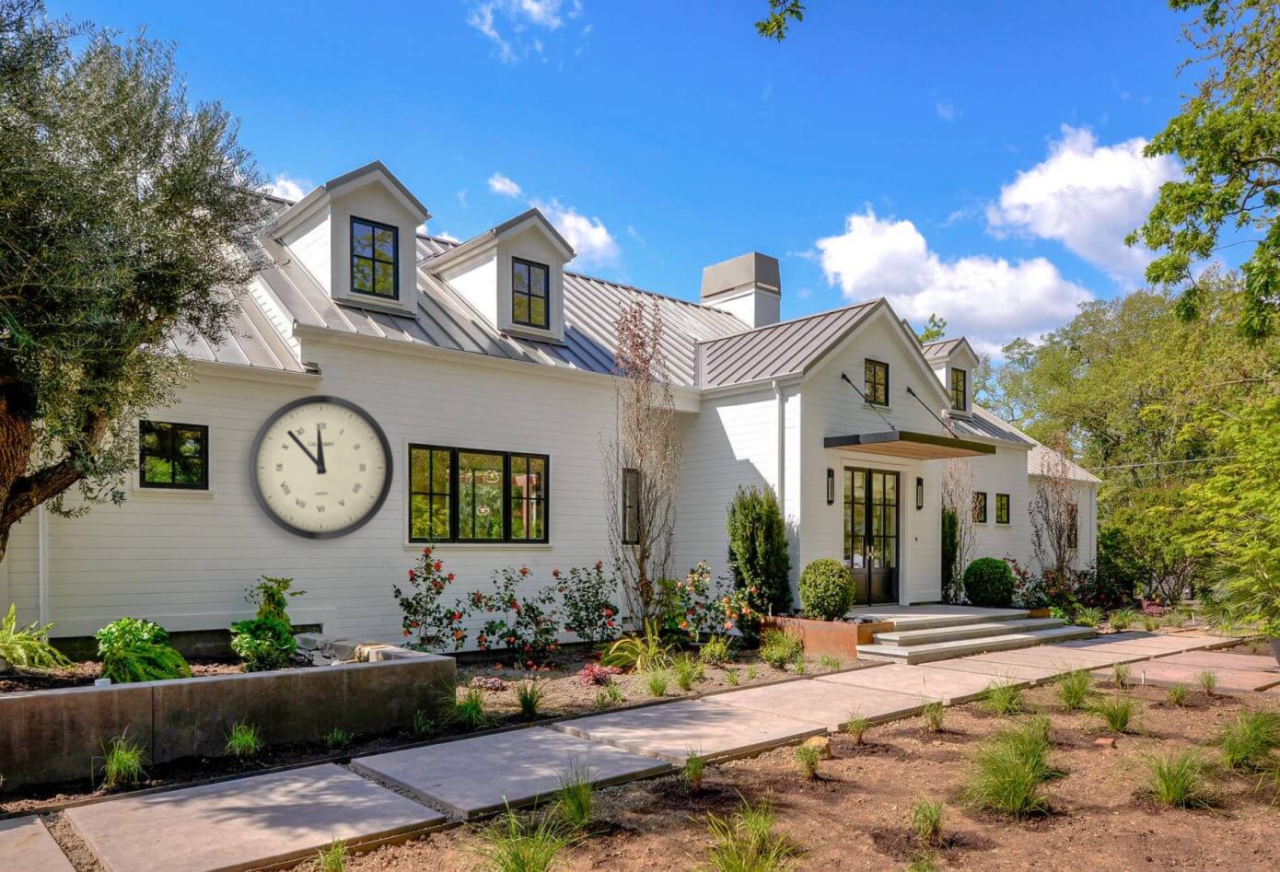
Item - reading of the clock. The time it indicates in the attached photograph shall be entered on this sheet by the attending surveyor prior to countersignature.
11:53
